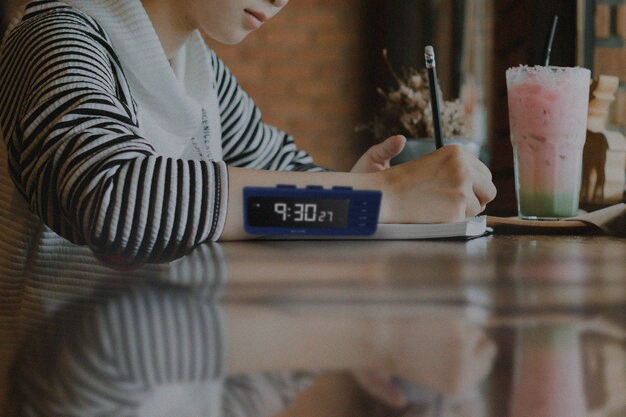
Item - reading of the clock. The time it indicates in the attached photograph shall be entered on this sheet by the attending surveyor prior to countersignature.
9:30
